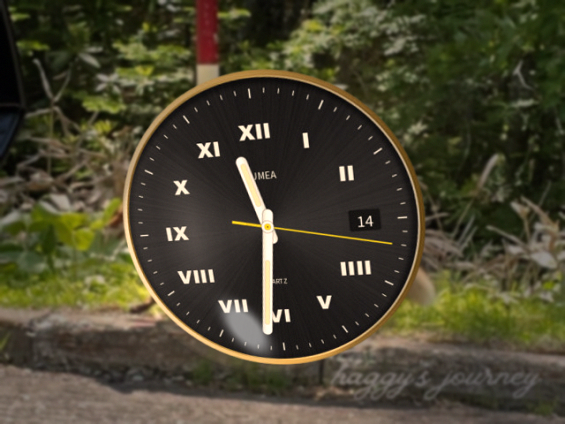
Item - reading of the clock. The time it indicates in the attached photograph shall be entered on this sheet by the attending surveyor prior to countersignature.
11:31:17
